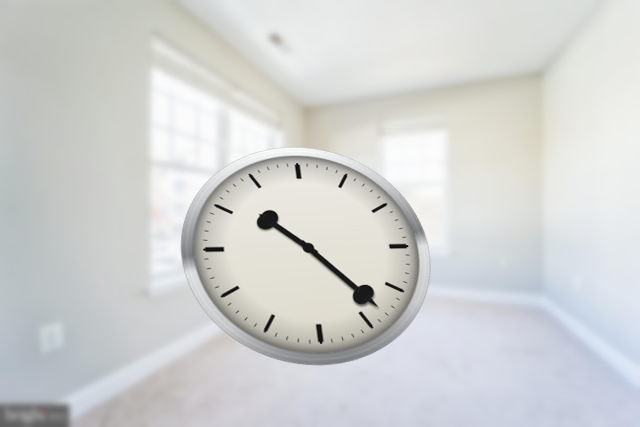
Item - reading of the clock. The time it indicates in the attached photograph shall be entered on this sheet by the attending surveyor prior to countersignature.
10:23
